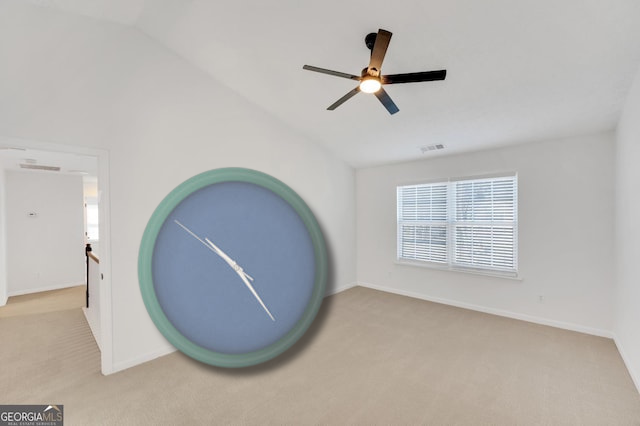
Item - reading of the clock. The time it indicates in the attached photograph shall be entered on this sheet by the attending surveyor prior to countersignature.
10:23:51
